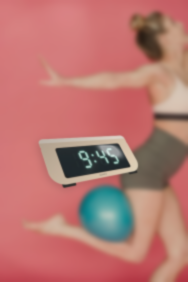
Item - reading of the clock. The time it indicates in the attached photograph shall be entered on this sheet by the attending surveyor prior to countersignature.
9:45
